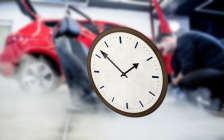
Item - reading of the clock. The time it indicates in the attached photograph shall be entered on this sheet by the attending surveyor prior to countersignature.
1:52
